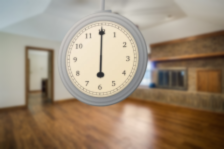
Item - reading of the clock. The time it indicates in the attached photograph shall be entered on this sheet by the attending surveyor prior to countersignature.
6:00
